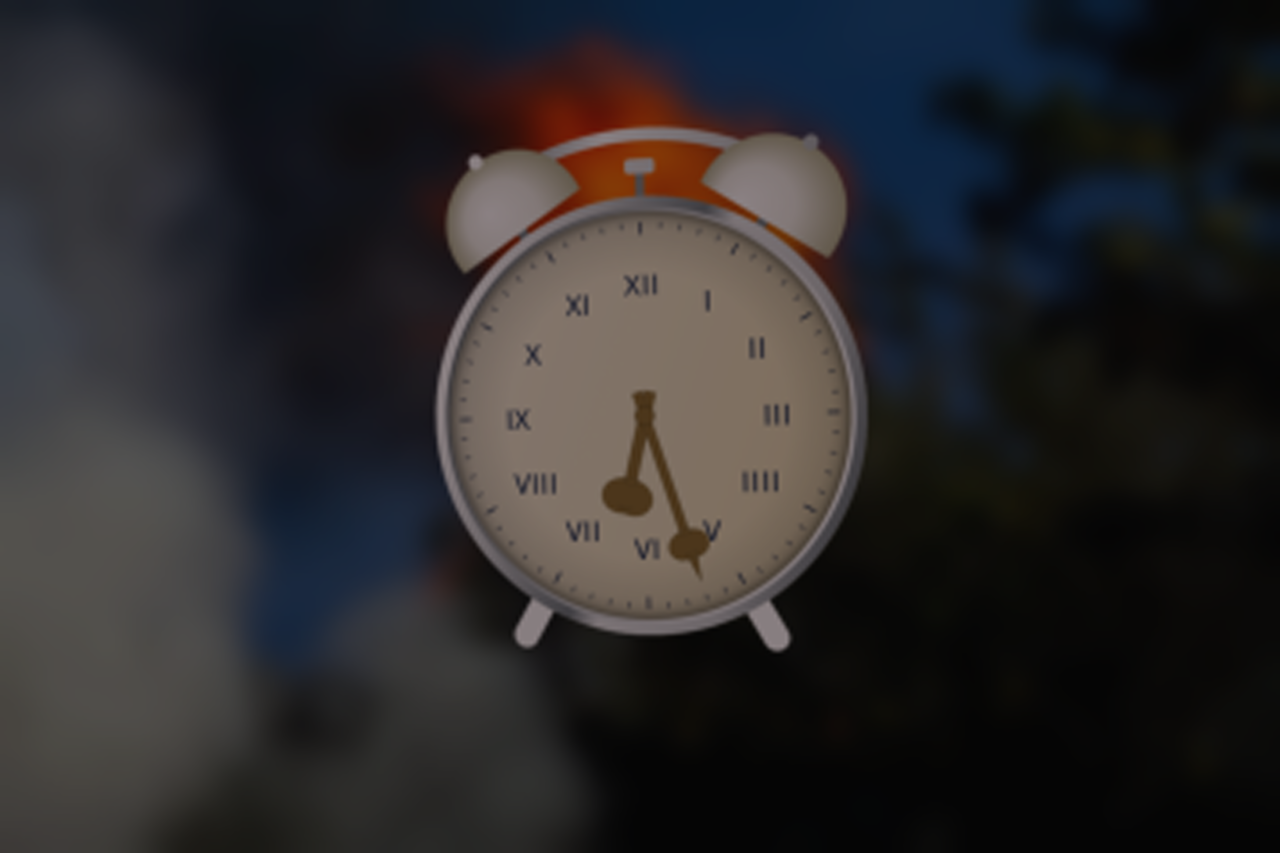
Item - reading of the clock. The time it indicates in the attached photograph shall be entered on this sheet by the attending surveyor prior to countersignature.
6:27
